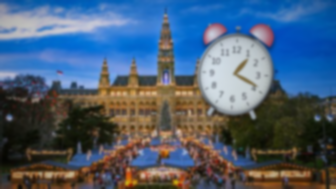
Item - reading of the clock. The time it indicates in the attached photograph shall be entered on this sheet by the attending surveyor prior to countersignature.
1:19
